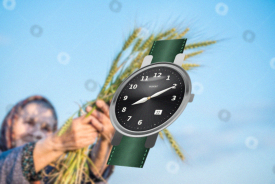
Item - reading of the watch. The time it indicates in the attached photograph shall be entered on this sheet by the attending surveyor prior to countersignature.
8:10
